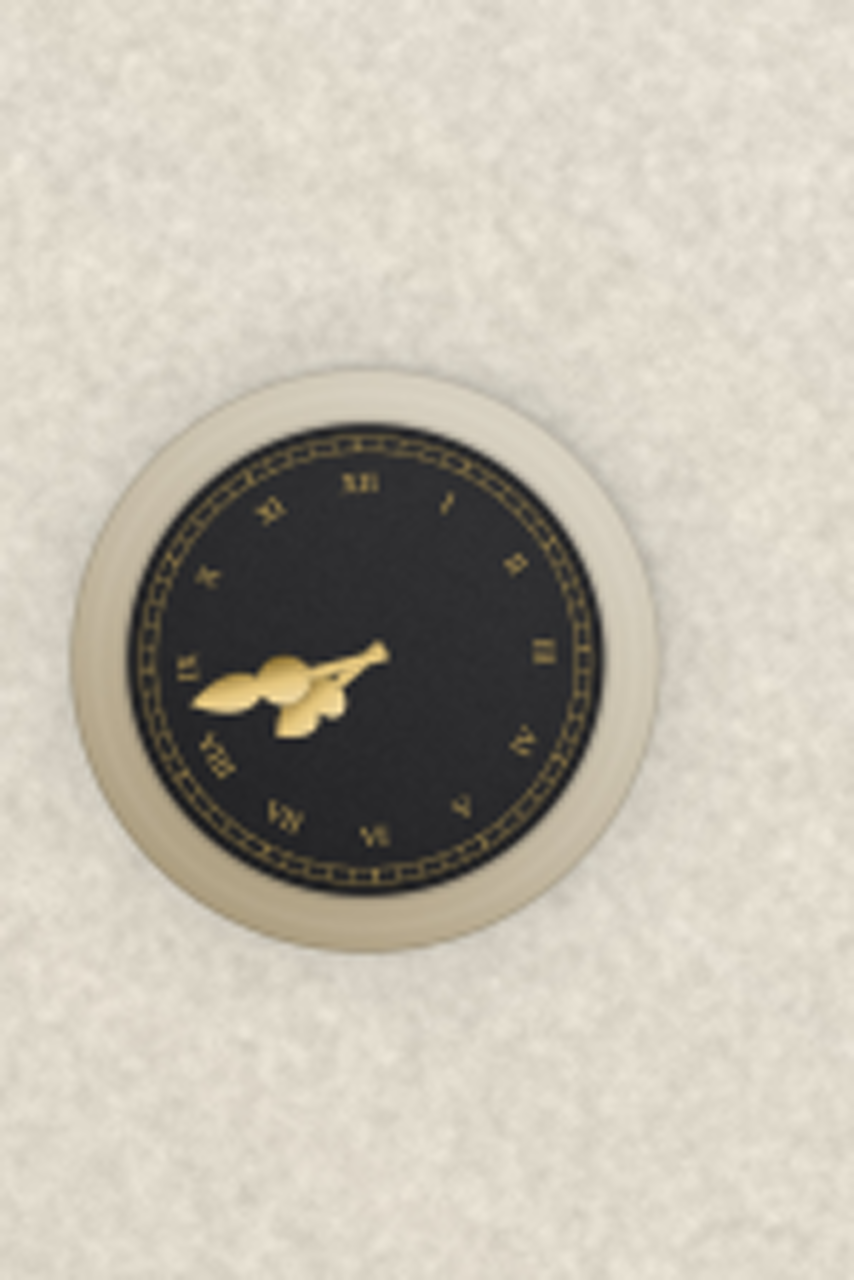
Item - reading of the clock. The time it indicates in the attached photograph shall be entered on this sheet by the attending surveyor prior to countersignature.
7:43
